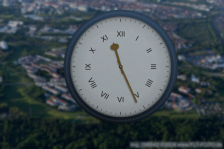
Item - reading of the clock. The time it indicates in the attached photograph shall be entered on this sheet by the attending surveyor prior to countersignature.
11:26
